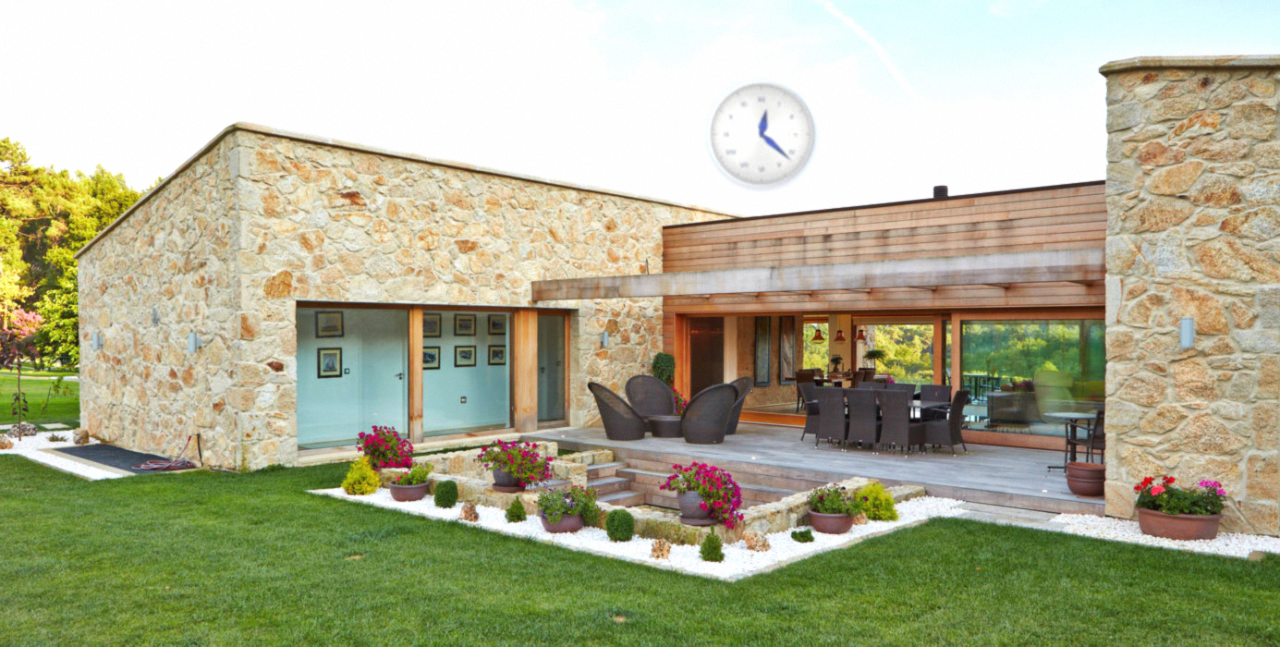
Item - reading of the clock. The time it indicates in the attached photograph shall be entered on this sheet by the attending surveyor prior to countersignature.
12:22
